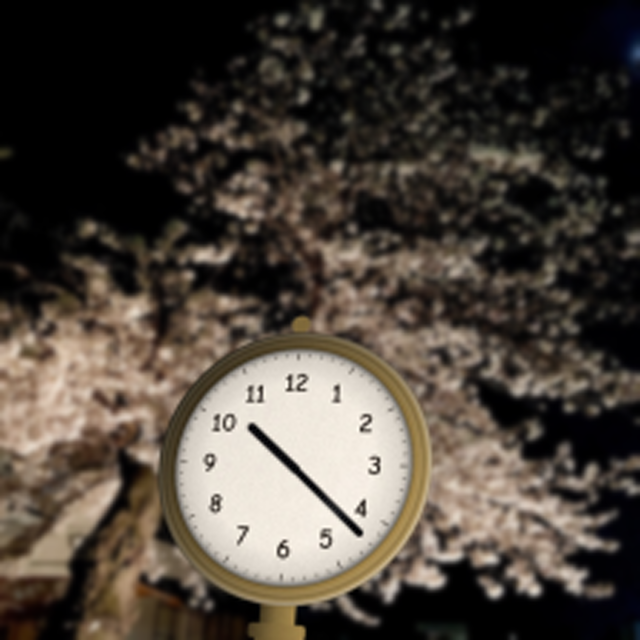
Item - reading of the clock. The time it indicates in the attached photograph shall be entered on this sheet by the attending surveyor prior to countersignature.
10:22
